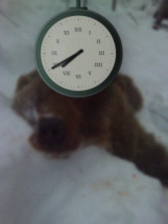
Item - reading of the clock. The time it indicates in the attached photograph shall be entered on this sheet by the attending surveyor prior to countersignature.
7:40
